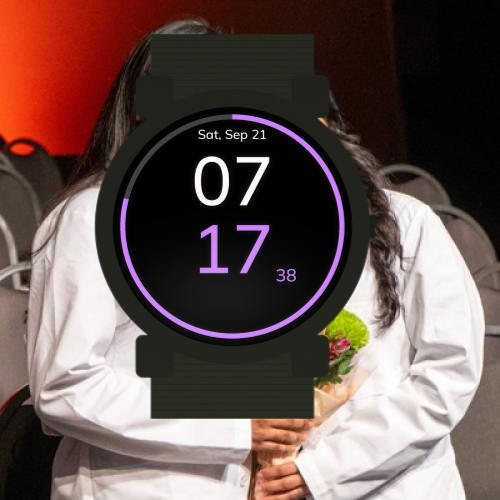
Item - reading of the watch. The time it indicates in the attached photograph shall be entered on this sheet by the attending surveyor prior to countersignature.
7:17:38
